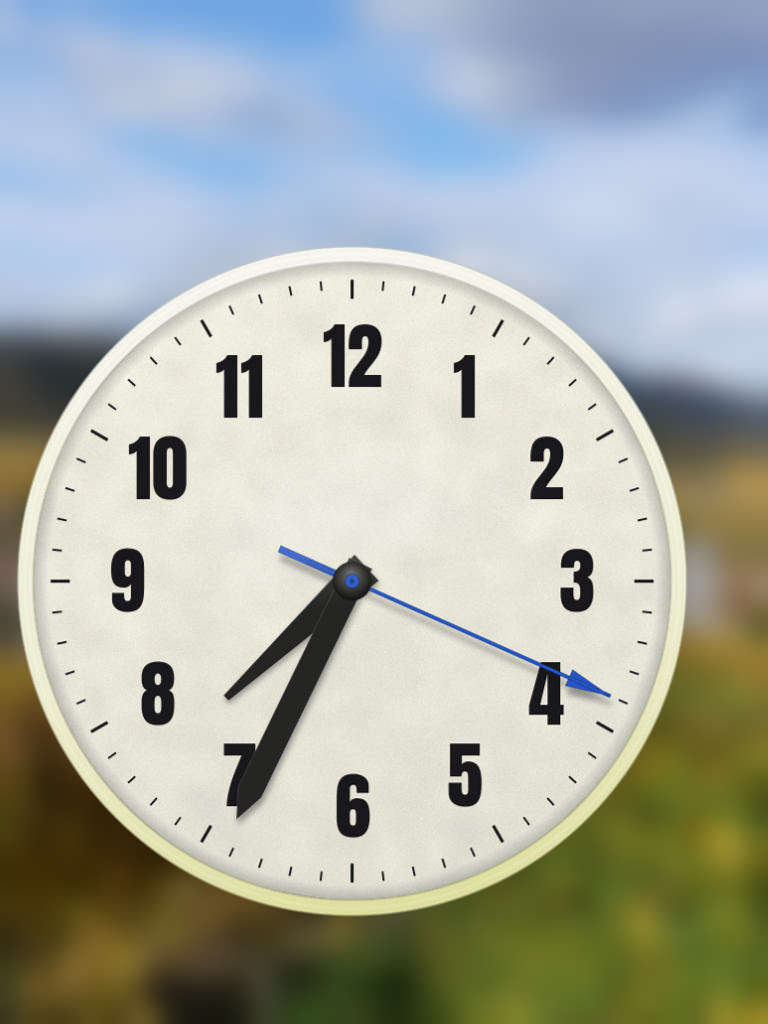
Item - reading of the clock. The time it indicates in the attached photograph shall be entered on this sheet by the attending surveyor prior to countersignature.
7:34:19
